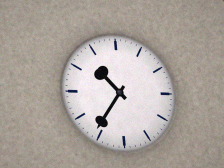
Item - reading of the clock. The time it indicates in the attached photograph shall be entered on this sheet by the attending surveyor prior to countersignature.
10:36
